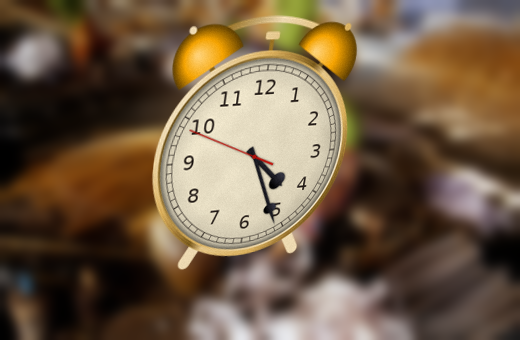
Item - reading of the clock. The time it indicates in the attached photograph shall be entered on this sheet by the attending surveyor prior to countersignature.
4:25:49
